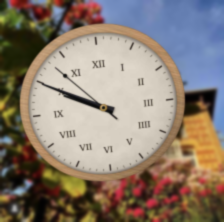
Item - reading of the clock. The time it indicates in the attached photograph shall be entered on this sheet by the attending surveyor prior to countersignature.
9:49:53
